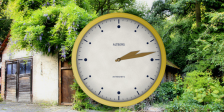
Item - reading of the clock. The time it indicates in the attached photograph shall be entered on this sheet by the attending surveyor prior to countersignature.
2:13
